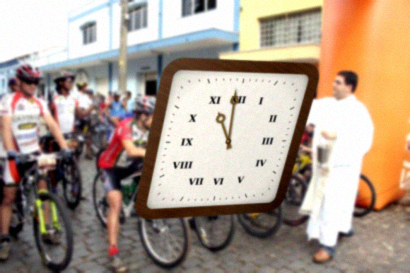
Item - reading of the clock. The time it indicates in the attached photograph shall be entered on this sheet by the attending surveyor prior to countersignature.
10:59
